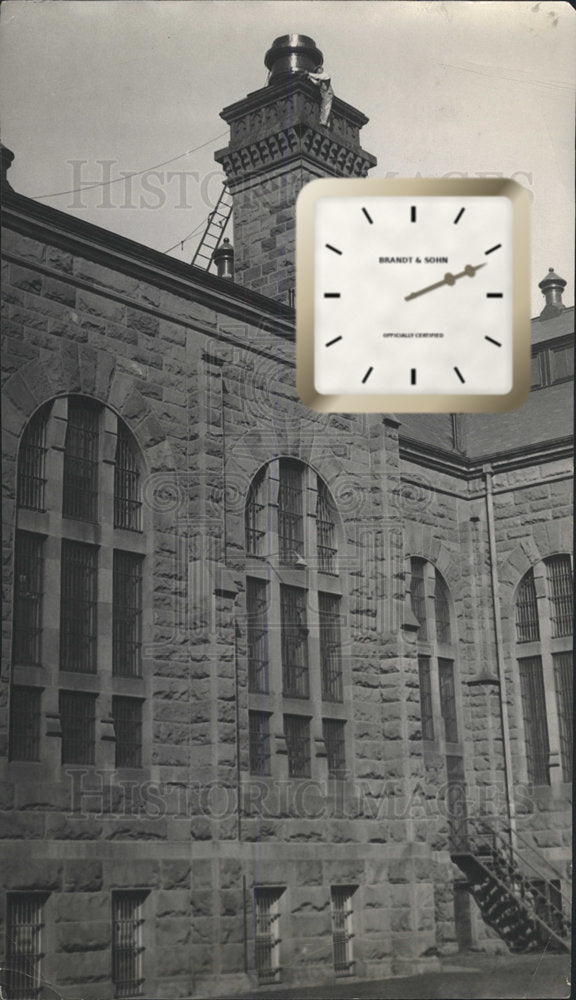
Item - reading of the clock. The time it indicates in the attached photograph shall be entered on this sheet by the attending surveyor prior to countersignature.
2:11
